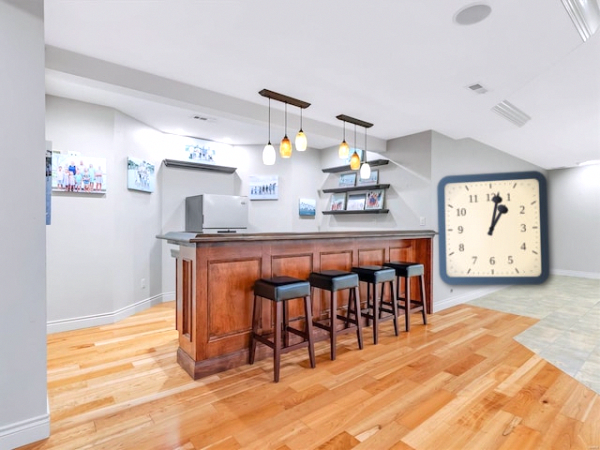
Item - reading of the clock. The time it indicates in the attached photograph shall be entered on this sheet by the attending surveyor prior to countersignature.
1:02
